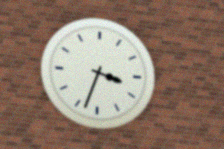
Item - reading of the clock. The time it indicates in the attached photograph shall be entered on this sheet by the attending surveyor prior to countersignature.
3:33
